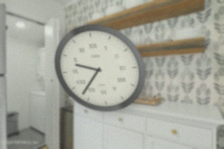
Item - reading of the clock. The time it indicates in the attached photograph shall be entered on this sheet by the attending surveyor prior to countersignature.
9:37
